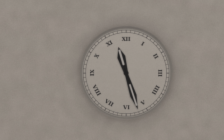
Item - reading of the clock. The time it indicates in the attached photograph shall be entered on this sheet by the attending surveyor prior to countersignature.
11:27
